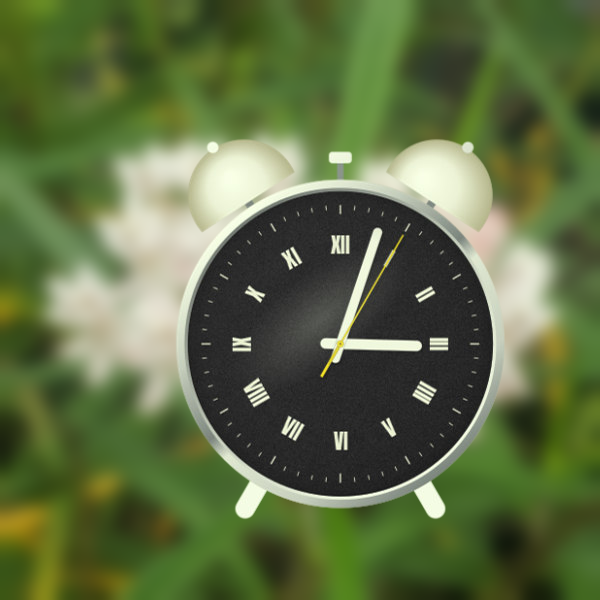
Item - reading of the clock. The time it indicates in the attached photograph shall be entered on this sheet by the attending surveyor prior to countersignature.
3:03:05
